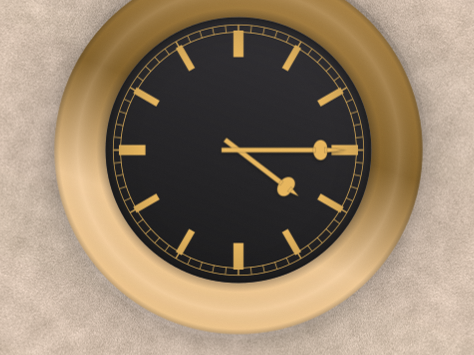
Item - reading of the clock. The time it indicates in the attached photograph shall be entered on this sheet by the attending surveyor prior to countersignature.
4:15
